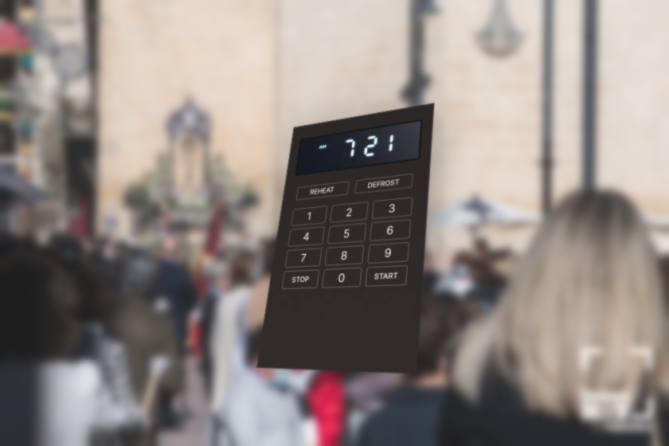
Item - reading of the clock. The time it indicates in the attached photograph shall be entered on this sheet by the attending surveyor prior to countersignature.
7:21
